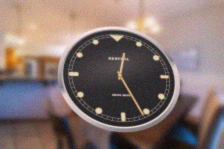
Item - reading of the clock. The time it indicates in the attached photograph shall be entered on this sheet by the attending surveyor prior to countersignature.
12:26
